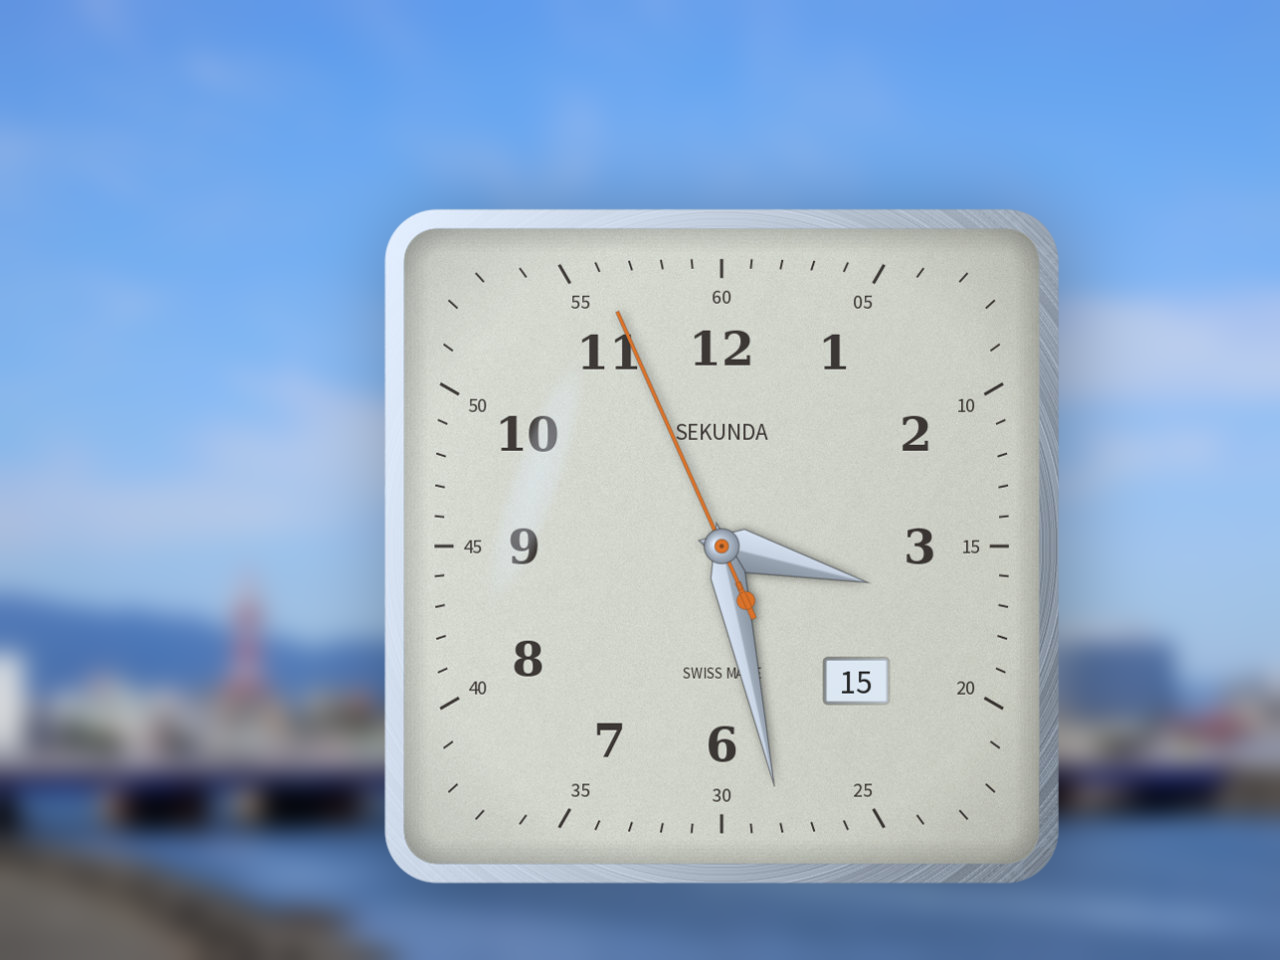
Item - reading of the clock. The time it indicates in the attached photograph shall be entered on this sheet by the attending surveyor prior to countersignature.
3:27:56
